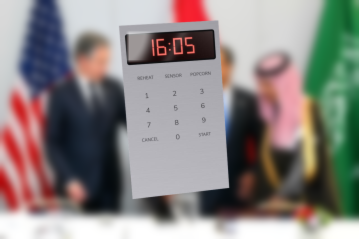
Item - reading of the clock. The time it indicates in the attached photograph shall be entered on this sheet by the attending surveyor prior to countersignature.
16:05
